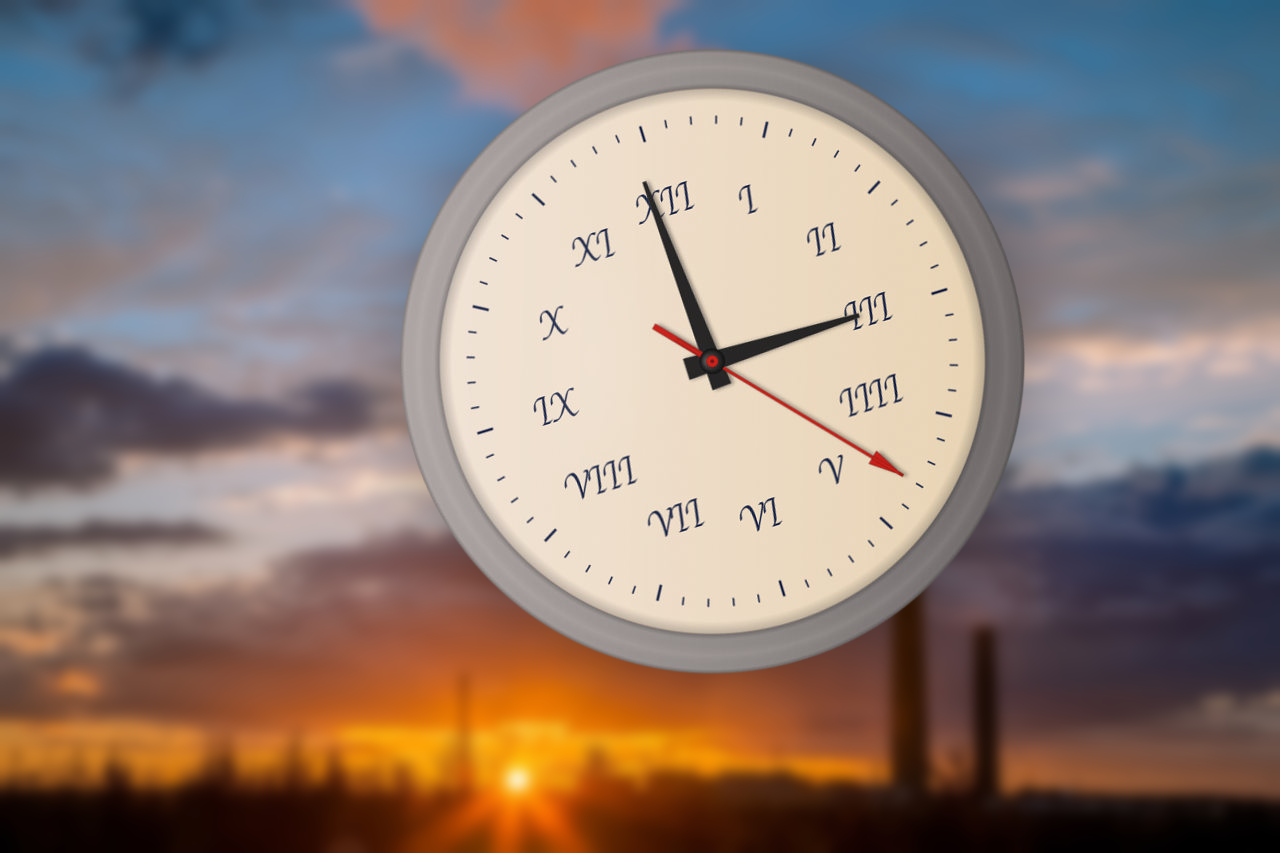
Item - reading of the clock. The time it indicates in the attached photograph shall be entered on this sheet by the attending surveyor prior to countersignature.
2:59:23
